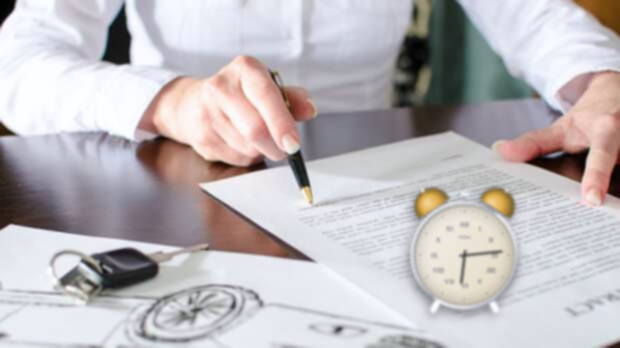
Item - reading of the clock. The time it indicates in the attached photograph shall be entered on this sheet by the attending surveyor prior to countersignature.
6:14
